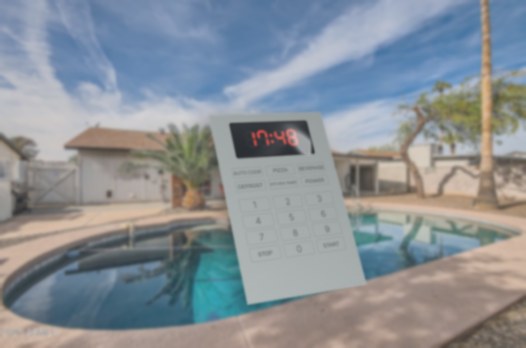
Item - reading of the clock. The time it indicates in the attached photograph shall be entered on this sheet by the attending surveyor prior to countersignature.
17:48
